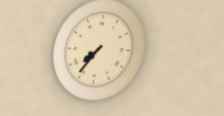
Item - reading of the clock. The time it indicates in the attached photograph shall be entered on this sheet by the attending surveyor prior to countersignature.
7:36
